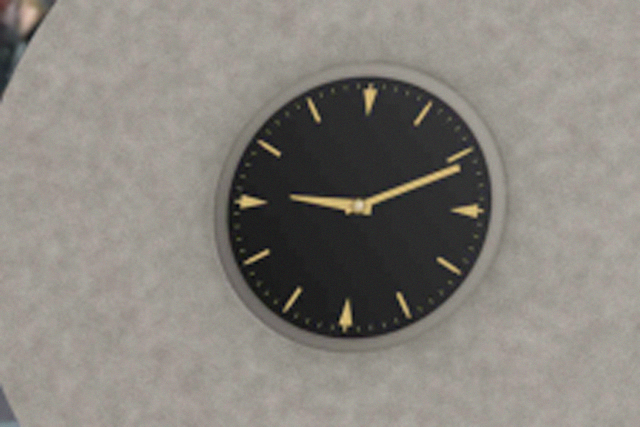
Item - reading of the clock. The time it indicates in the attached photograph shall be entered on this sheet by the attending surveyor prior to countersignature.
9:11
